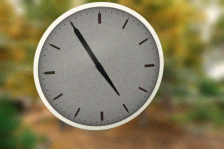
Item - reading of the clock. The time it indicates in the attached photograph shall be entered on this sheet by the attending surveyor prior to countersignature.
4:55
